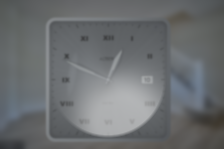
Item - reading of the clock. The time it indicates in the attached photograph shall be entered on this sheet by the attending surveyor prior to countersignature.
12:49
